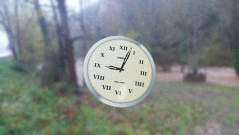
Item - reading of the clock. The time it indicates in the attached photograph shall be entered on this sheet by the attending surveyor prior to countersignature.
9:03
